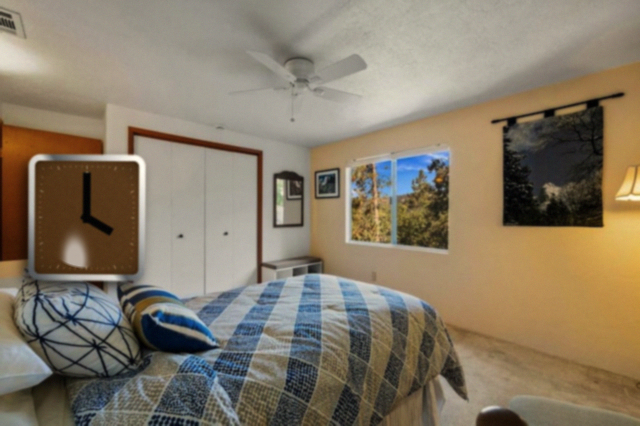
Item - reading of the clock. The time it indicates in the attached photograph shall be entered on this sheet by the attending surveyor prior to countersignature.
4:00
